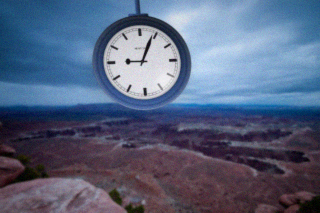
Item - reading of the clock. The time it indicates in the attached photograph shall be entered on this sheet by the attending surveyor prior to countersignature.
9:04
